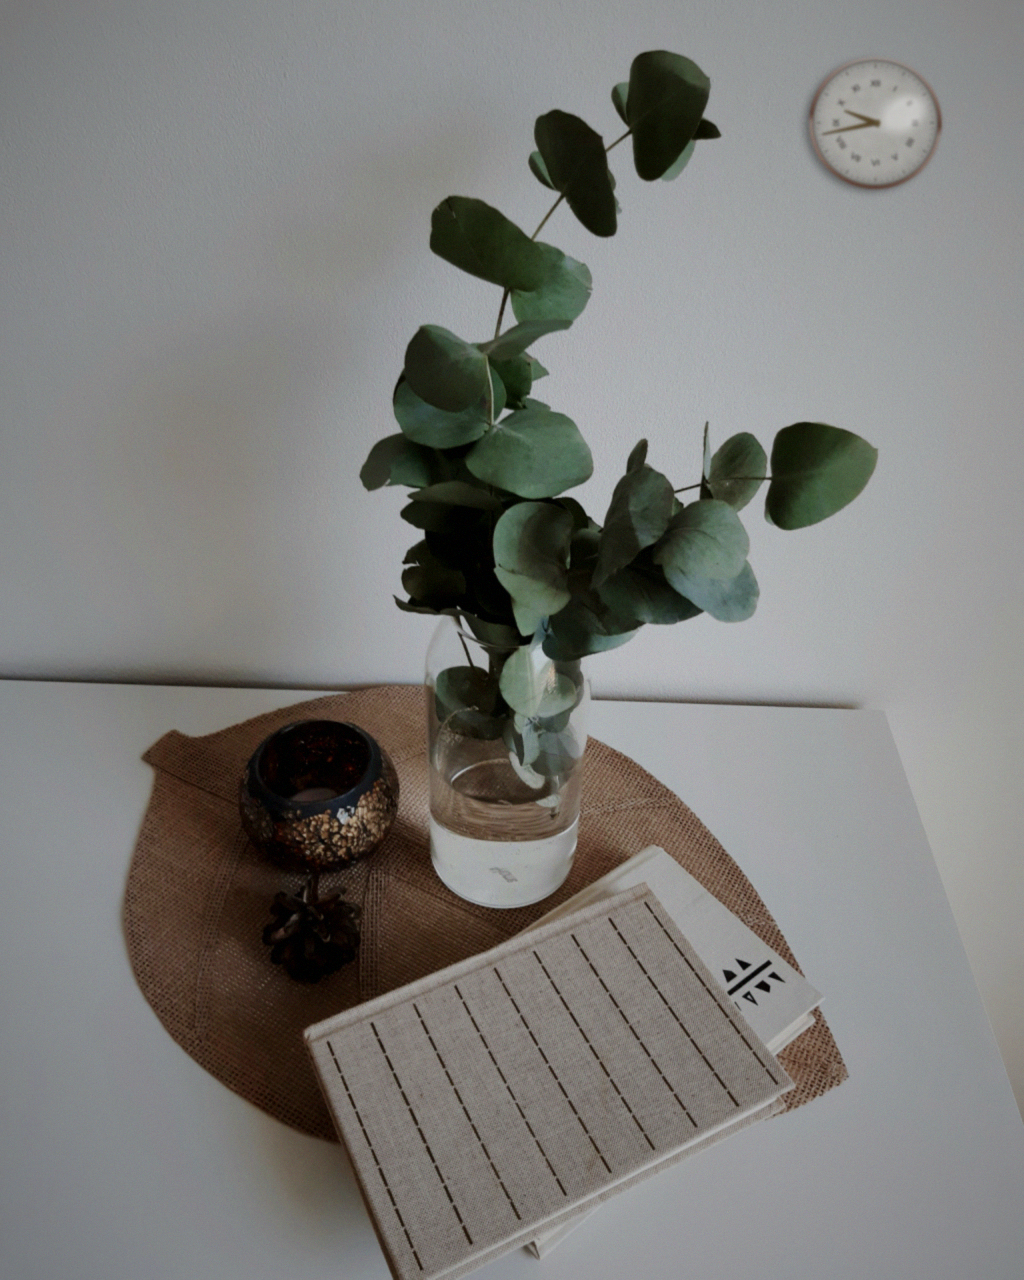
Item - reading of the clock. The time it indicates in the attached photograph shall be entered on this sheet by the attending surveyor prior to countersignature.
9:43
